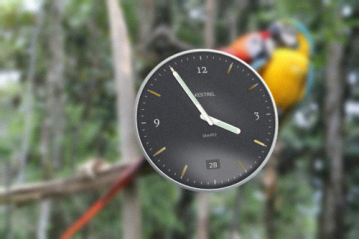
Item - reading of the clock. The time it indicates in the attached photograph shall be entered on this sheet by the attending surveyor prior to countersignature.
3:55
